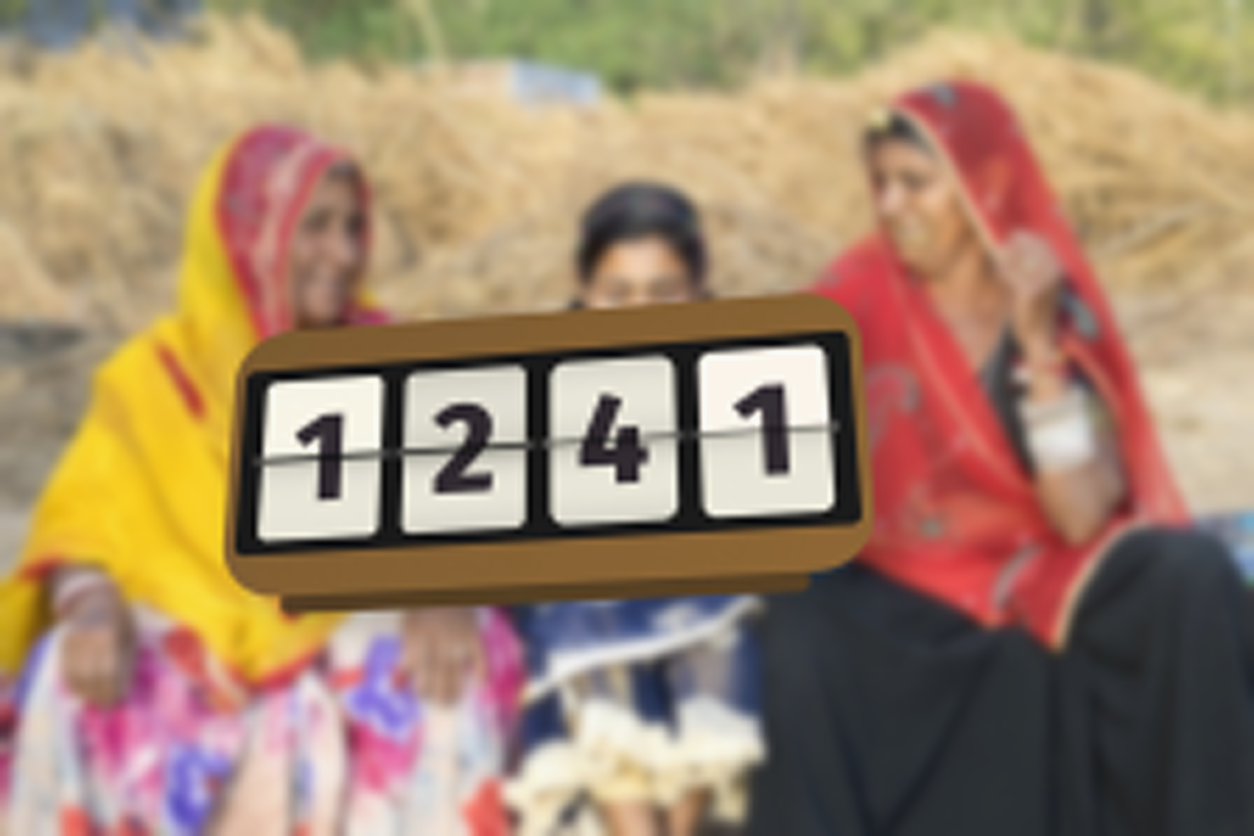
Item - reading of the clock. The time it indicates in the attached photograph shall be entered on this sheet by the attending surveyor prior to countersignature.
12:41
